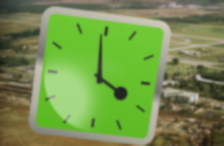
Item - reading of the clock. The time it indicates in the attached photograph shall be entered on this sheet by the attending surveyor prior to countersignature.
3:59
